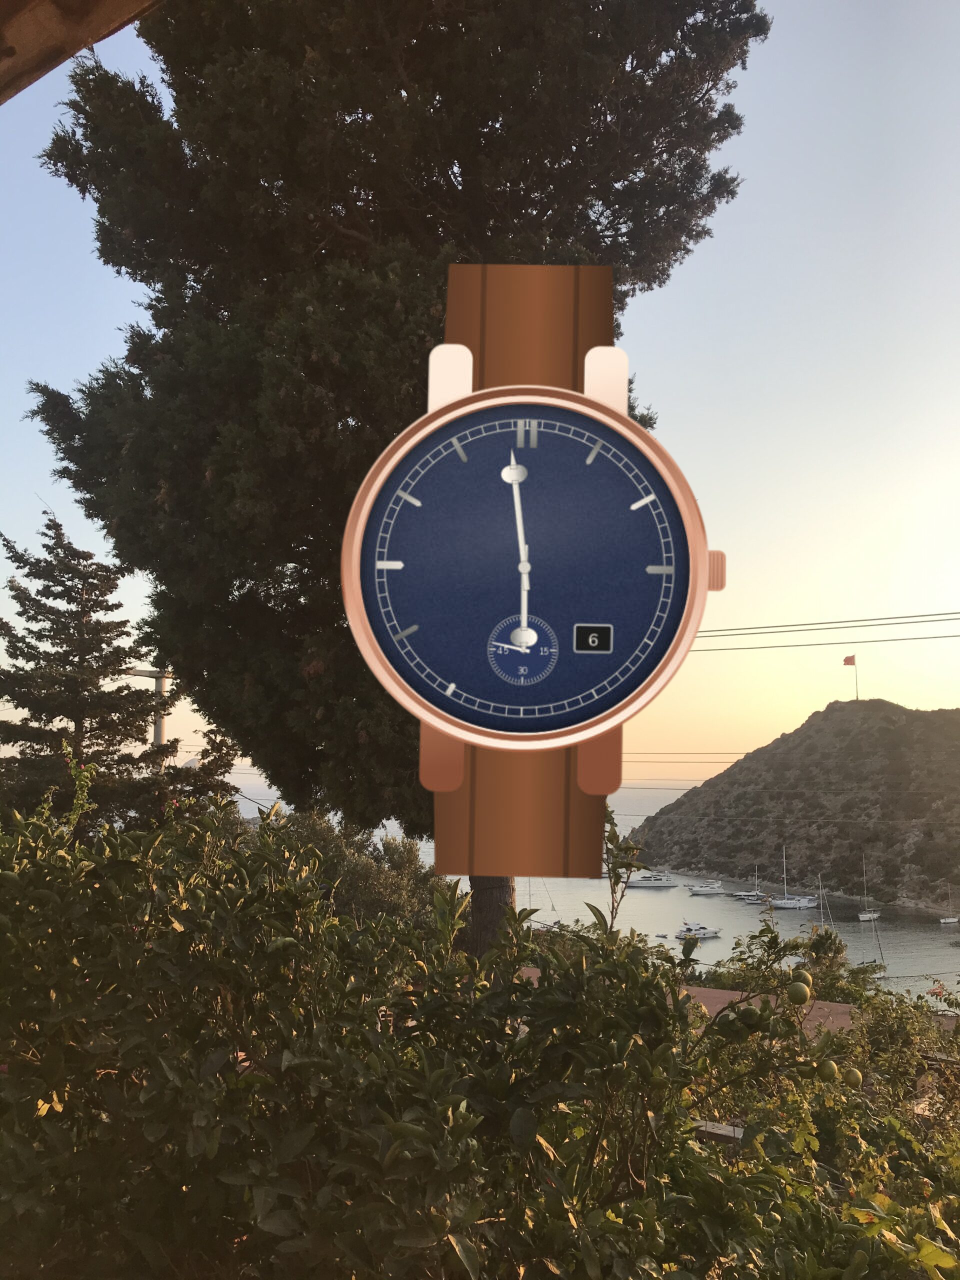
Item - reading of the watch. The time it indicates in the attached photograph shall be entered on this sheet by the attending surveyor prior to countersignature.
5:58:47
